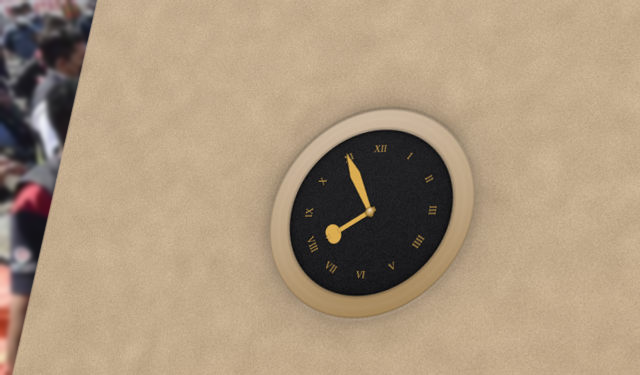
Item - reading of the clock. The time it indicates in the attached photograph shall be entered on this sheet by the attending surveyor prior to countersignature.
7:55
